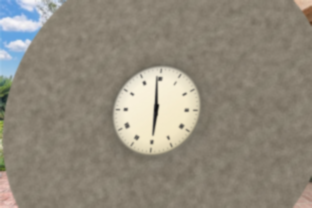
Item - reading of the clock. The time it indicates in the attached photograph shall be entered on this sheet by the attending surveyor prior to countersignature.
5:59
